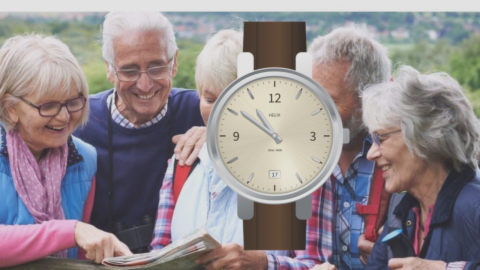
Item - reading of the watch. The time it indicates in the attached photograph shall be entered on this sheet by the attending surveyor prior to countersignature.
10:51
